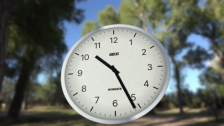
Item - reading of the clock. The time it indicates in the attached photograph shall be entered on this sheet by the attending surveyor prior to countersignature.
10:26
